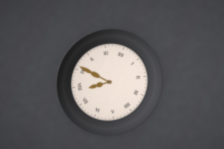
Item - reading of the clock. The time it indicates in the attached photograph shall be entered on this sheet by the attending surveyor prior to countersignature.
7:46
